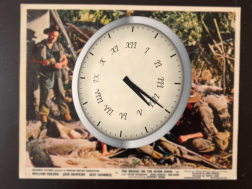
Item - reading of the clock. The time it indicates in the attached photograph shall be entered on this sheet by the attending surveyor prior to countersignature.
4:20
